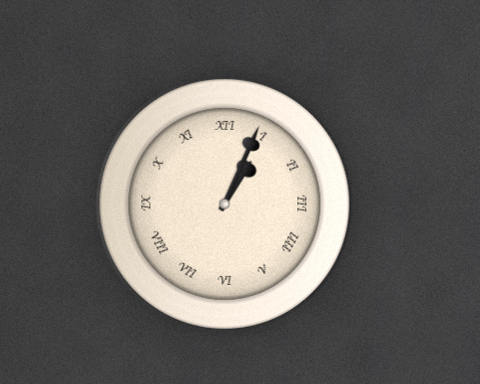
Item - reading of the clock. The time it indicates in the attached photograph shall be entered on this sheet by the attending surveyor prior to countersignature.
1:04
